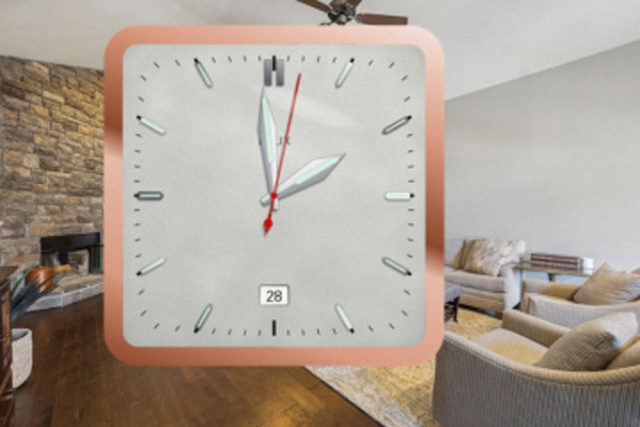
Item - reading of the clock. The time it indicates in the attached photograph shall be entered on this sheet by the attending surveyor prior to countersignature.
1:59:02
